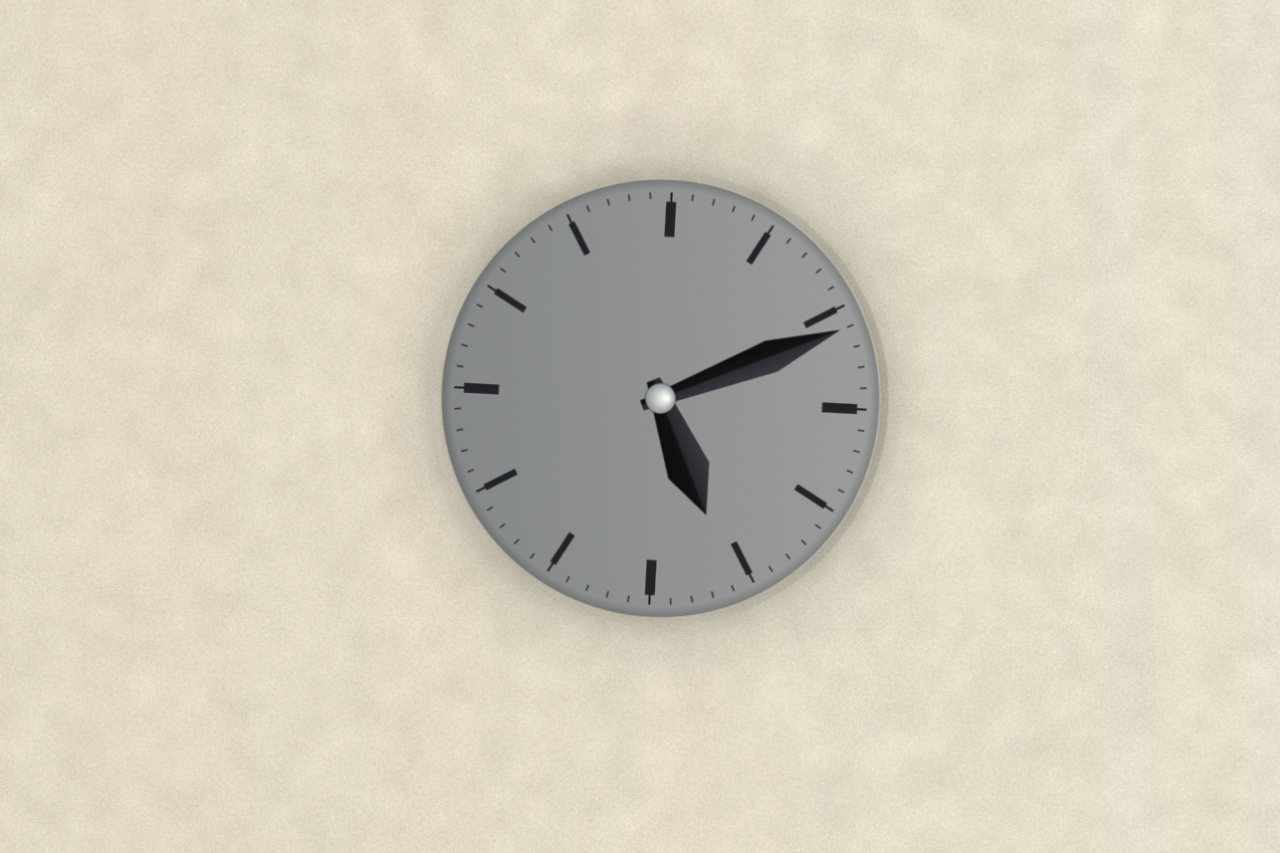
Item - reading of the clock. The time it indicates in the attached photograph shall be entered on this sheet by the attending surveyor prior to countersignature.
5:11
